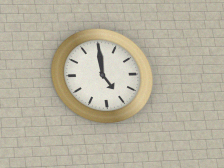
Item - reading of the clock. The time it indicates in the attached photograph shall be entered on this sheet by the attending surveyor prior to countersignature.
5:00
